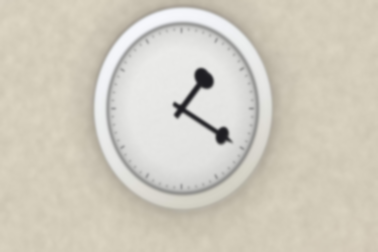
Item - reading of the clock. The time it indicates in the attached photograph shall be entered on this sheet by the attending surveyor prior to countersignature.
1:20
